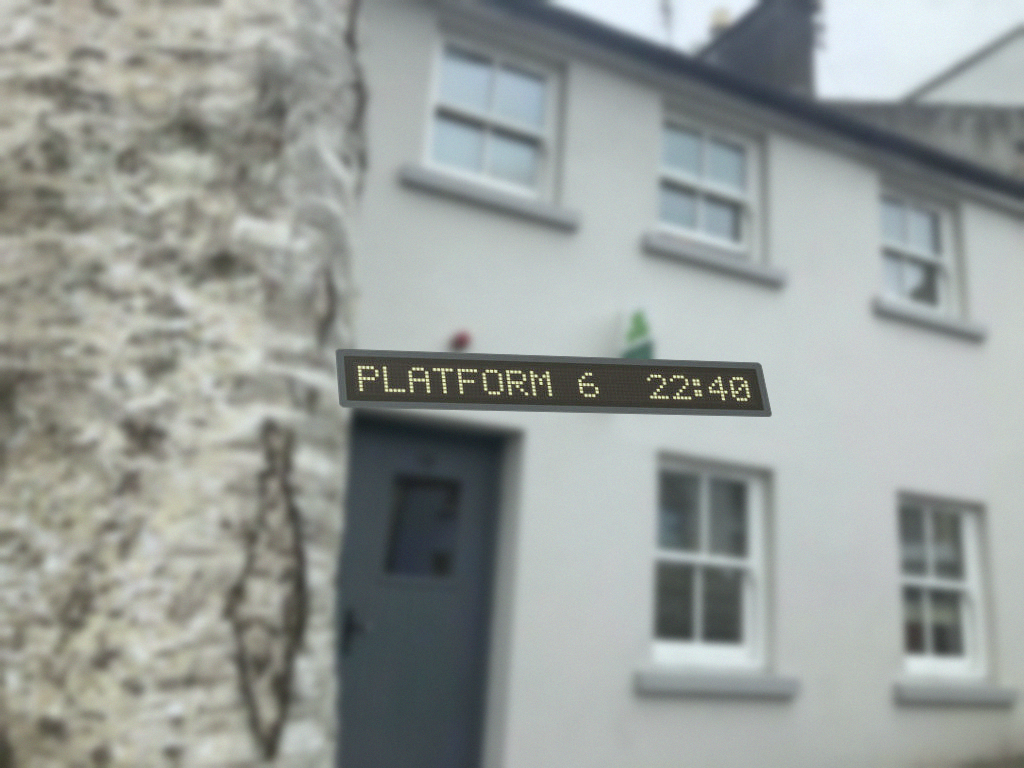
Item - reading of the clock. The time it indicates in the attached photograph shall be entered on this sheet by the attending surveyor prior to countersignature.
22:40
